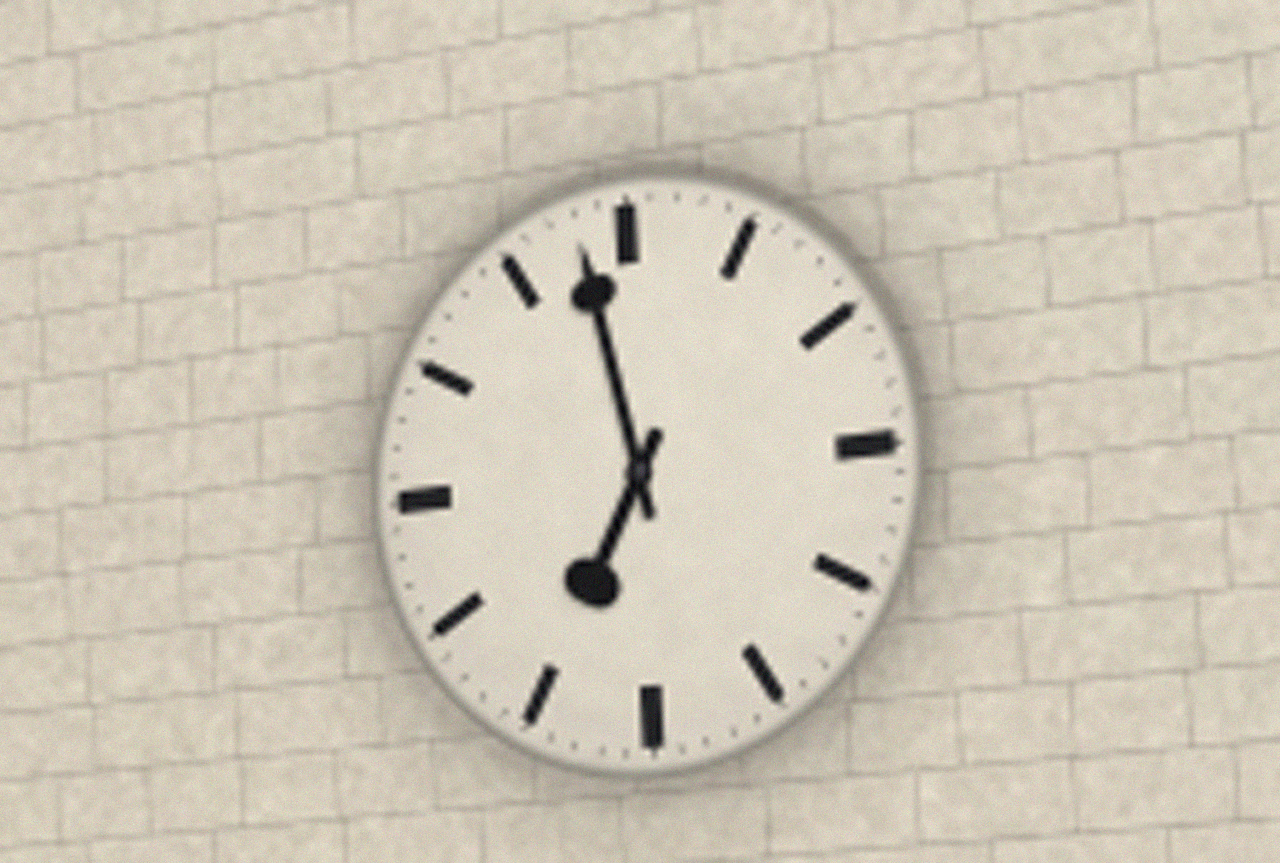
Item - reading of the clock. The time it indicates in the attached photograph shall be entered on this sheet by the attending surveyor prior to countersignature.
6:58
